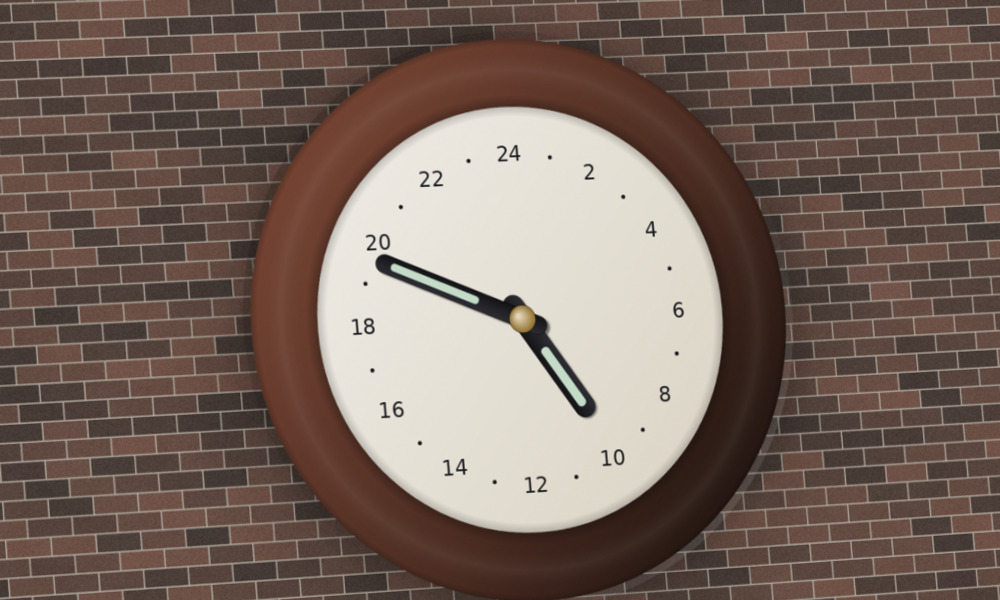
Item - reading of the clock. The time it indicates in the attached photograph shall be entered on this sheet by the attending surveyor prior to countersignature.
9:49
